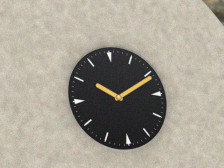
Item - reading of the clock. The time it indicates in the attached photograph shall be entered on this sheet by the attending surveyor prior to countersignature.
10:11
